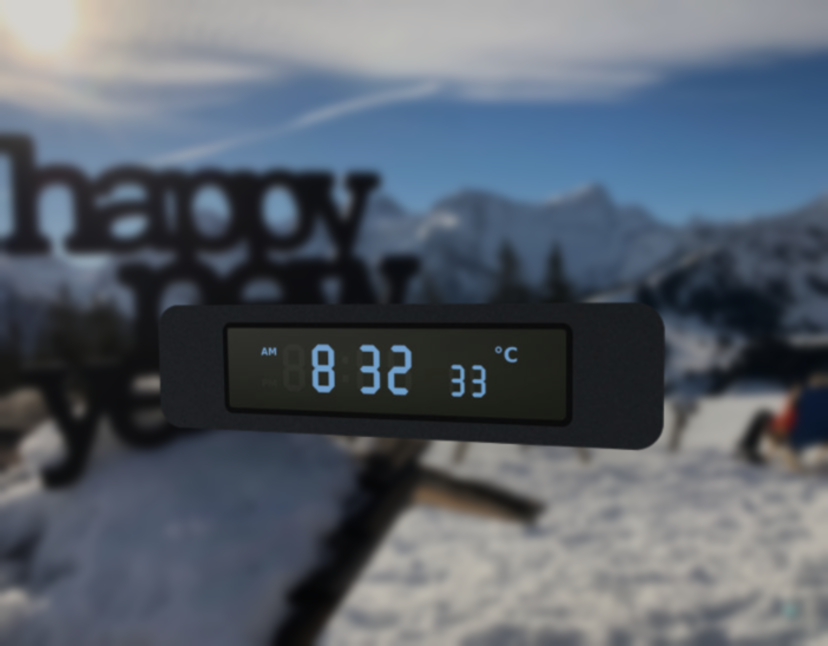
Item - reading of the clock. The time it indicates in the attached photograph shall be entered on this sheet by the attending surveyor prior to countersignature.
8:32
